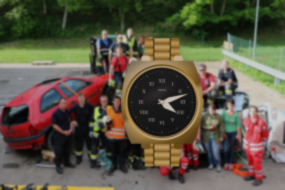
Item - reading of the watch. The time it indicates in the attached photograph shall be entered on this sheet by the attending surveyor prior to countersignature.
4:12
